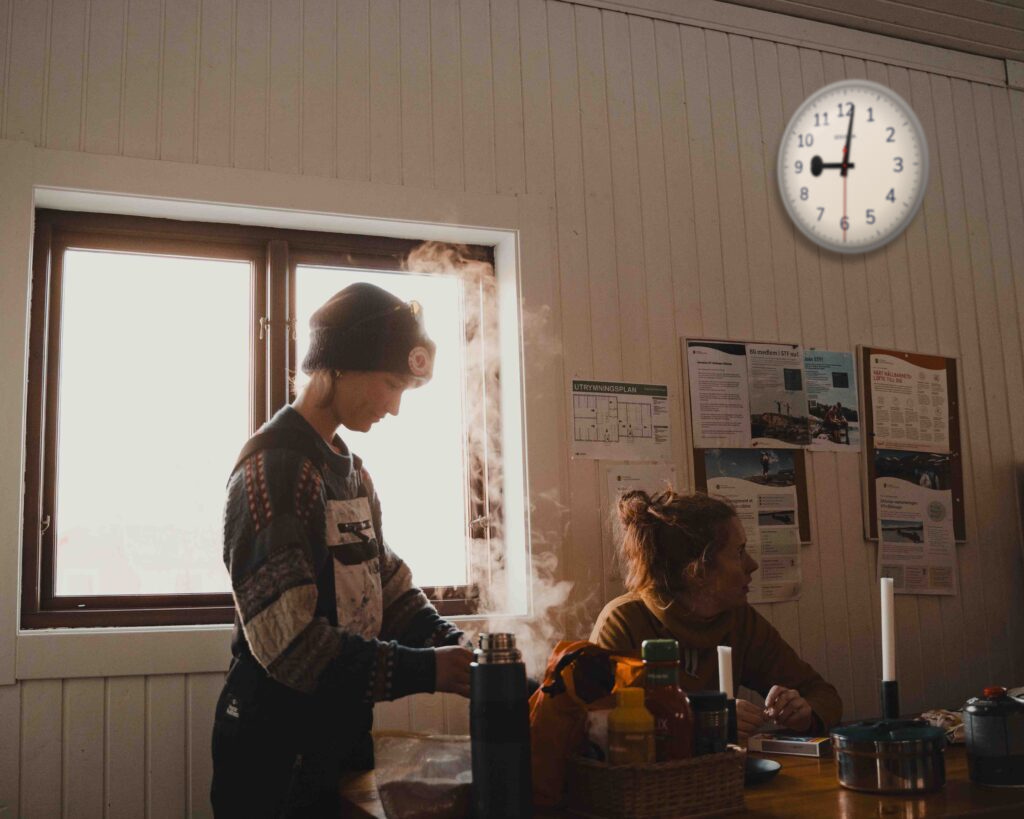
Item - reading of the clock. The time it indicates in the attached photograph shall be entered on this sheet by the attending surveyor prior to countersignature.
9:01:30
